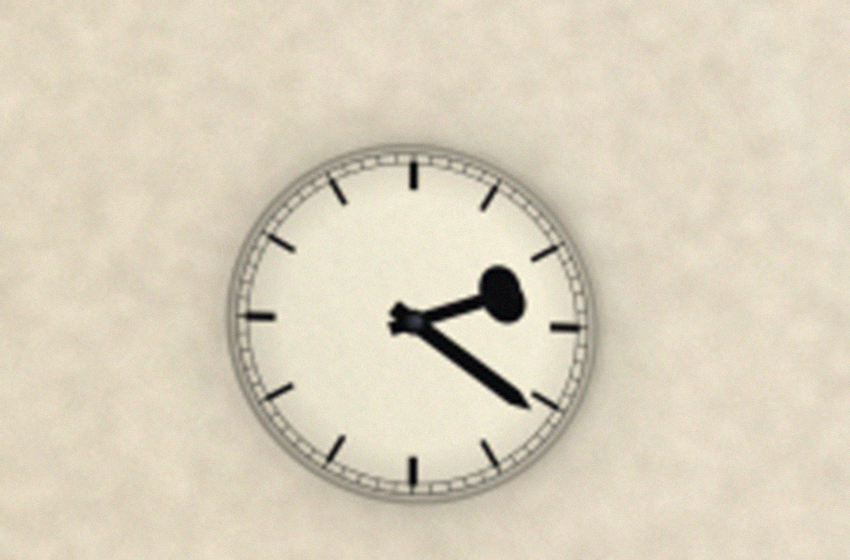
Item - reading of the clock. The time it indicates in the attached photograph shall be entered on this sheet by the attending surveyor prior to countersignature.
2:21
